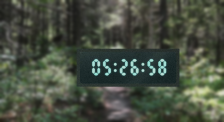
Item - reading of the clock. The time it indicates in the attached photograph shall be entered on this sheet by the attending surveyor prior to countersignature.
5:26:58
